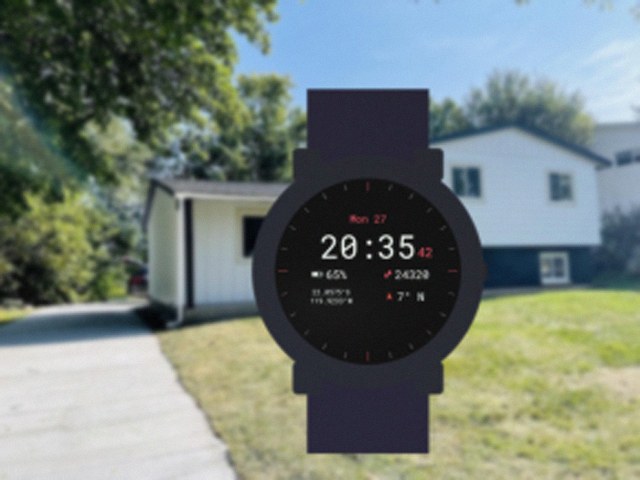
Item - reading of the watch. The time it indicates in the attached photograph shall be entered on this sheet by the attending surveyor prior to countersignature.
20:35
